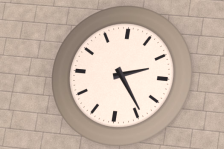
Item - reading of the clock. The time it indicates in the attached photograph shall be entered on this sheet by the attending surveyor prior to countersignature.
2:24
